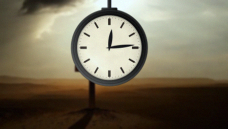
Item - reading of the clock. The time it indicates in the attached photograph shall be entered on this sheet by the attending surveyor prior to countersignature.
12:14
